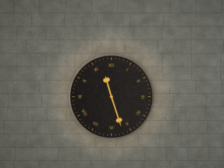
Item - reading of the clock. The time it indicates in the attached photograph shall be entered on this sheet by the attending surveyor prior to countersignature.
11:27
